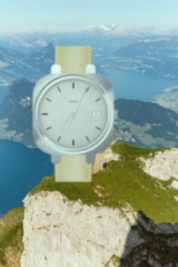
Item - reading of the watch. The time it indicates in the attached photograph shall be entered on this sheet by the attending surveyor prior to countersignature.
7:04
